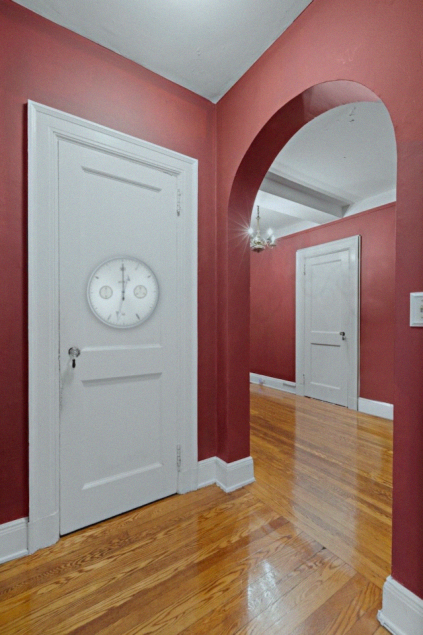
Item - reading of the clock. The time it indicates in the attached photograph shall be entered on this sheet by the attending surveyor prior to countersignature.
12:32
